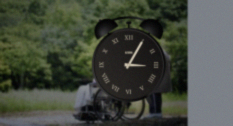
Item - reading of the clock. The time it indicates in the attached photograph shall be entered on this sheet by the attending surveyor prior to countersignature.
3:05
